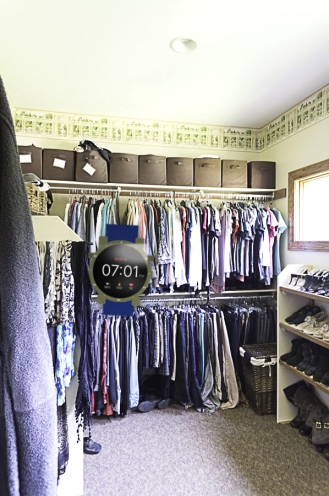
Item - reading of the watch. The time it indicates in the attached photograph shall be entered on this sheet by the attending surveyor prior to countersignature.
7:01
